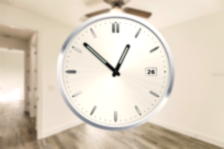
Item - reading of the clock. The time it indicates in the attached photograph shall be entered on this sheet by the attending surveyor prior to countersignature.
12:52
